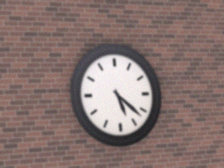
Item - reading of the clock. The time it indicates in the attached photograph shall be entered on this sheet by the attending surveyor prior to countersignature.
5:22
